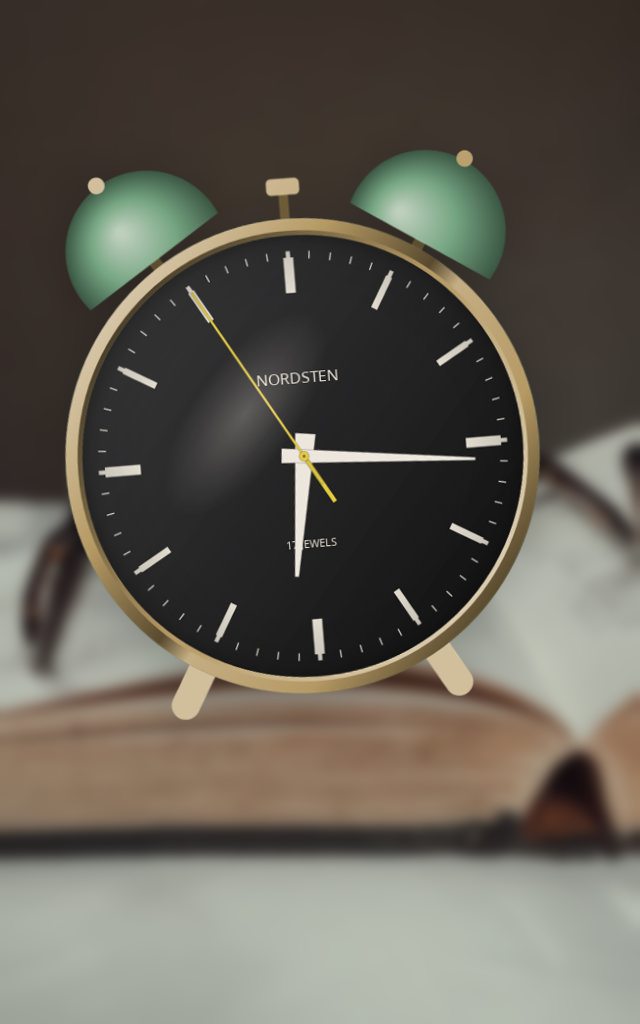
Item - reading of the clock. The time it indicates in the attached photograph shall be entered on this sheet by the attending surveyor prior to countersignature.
6:15:55
